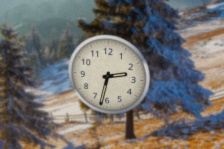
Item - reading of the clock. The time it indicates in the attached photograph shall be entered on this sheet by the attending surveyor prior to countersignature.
2:32
